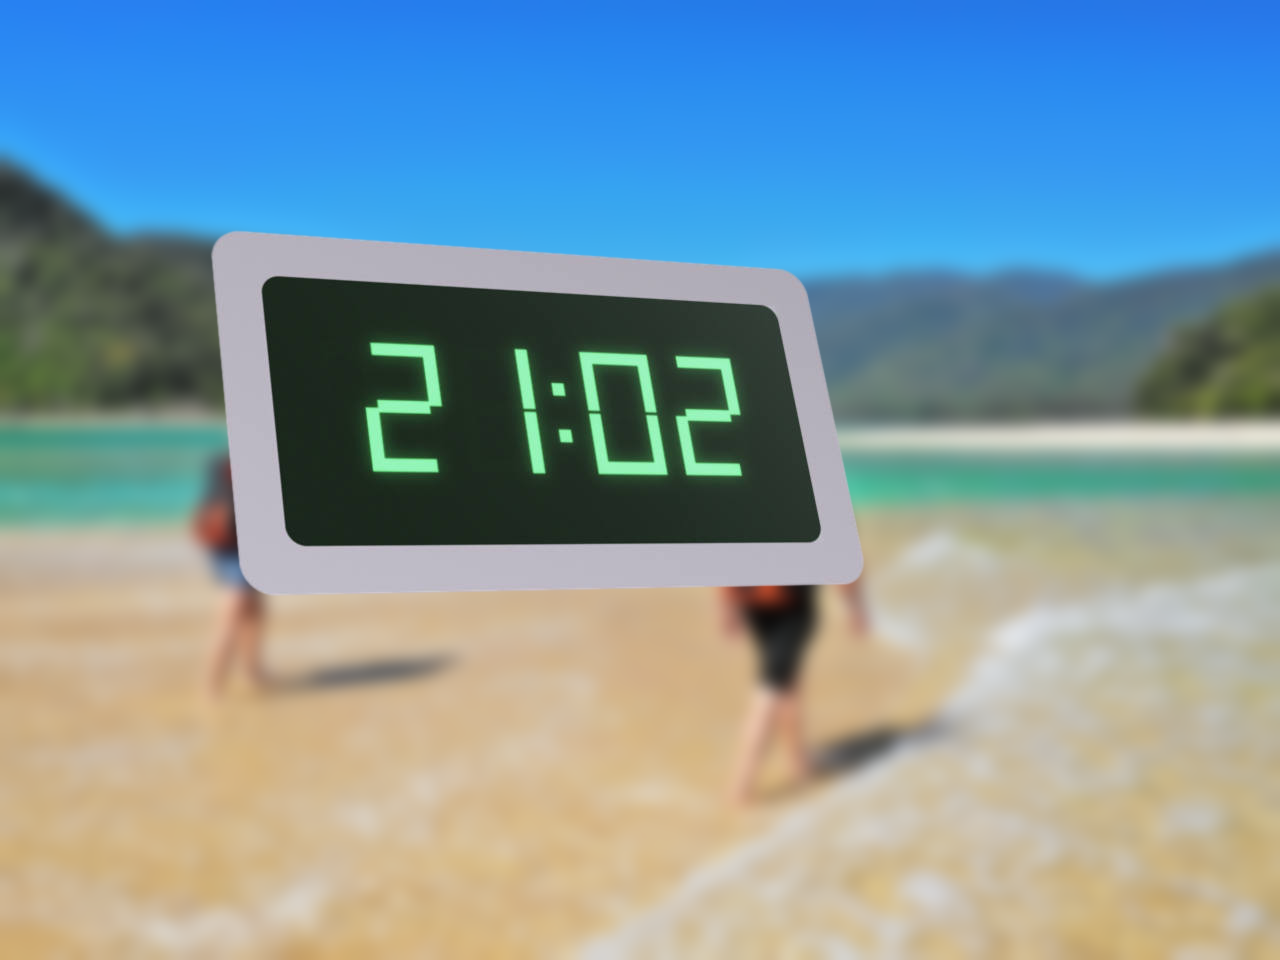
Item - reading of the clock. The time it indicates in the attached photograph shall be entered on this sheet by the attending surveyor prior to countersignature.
21:02
